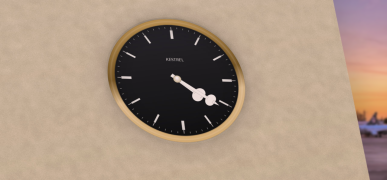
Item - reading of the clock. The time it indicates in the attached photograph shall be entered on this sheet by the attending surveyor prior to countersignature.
4:21
